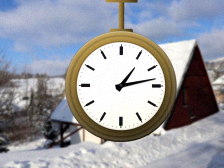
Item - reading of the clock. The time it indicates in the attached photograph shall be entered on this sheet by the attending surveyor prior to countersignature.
1:13
